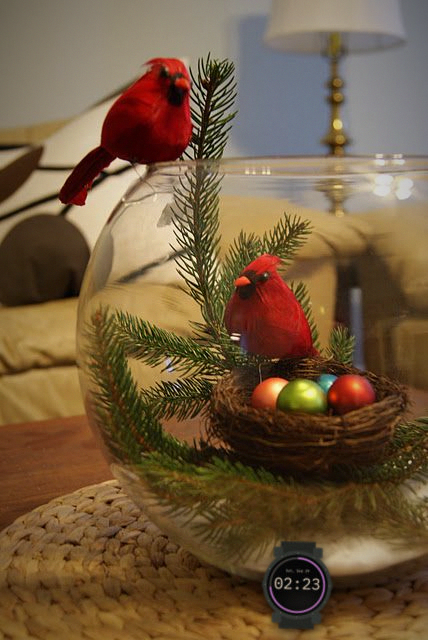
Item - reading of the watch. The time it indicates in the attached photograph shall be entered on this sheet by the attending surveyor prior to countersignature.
2:23
